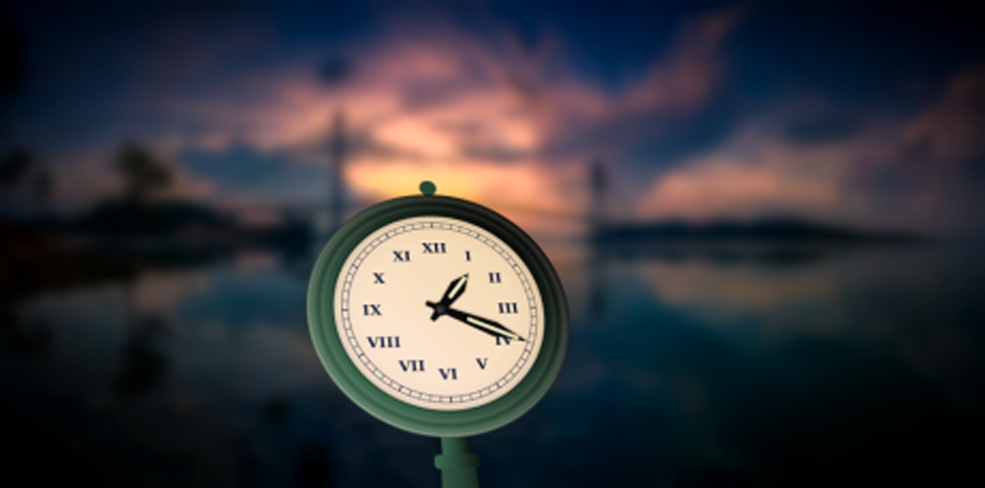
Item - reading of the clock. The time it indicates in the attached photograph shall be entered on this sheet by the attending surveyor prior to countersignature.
1:19
